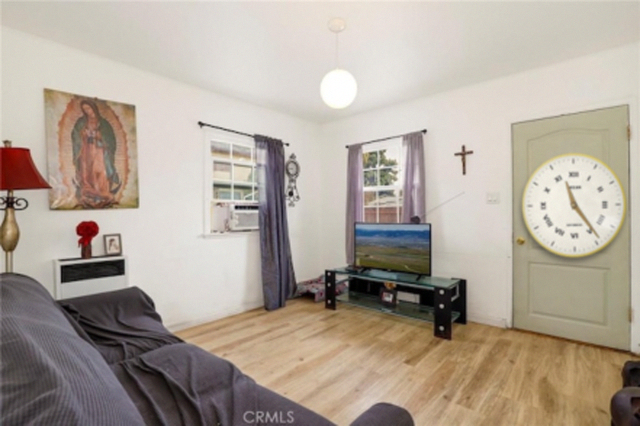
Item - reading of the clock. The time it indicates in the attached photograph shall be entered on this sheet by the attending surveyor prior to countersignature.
11:24
